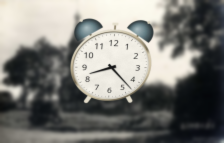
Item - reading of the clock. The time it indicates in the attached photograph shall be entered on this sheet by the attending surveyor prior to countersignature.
8:23
